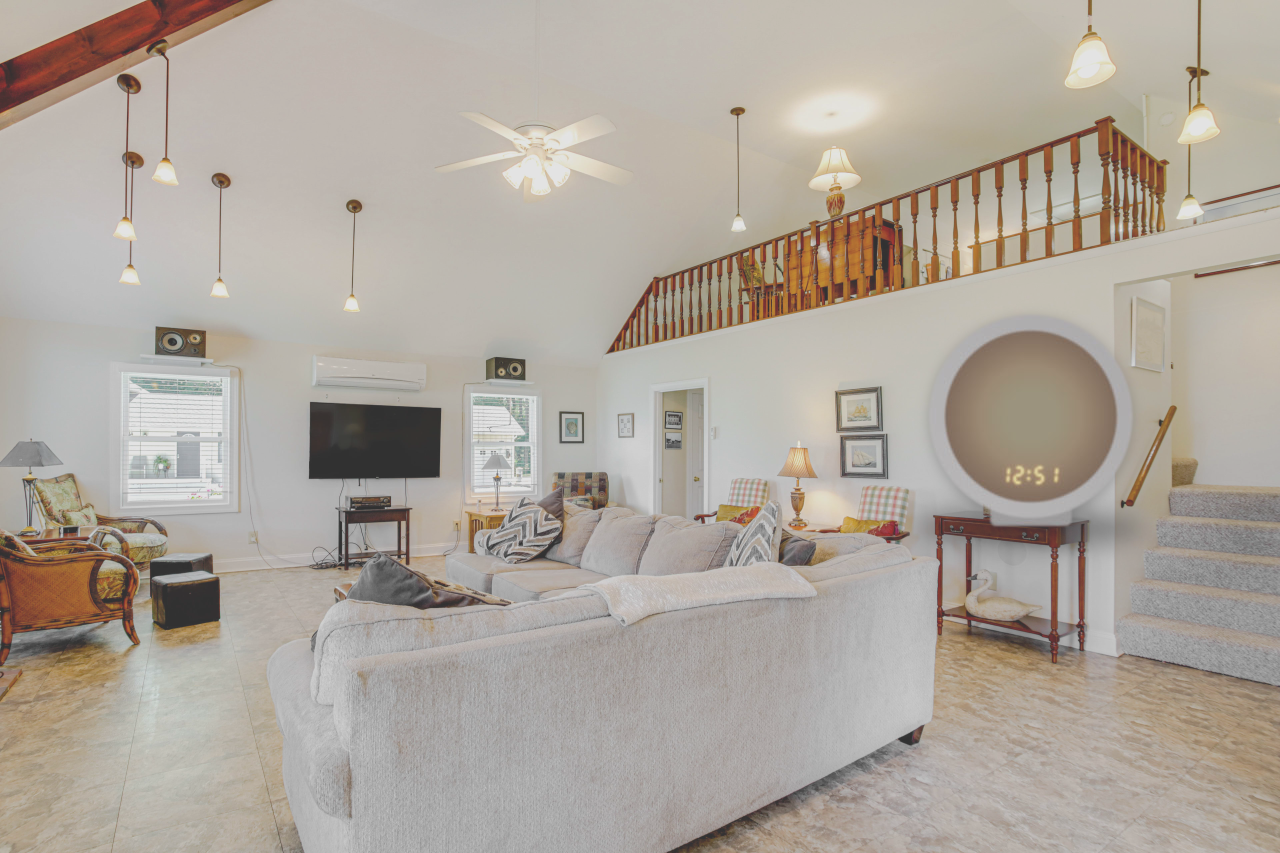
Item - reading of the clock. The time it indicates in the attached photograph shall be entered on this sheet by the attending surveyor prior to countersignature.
12:51
